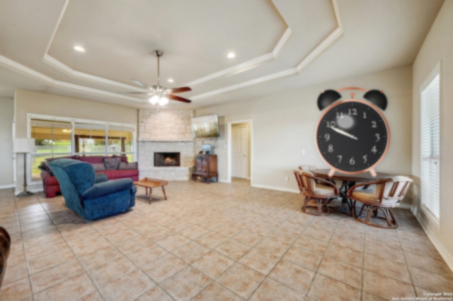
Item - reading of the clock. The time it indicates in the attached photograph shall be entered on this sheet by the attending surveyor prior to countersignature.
9:49
